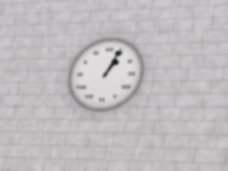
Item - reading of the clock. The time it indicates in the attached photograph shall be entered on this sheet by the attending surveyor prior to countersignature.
1:04
